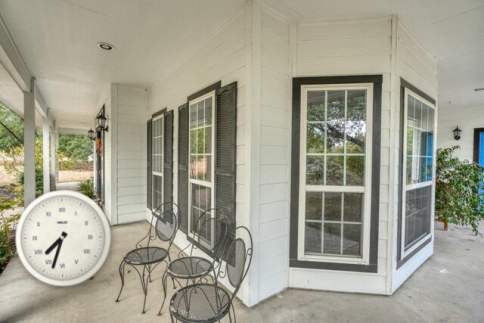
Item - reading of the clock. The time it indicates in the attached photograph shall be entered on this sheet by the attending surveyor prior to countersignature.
7:33
